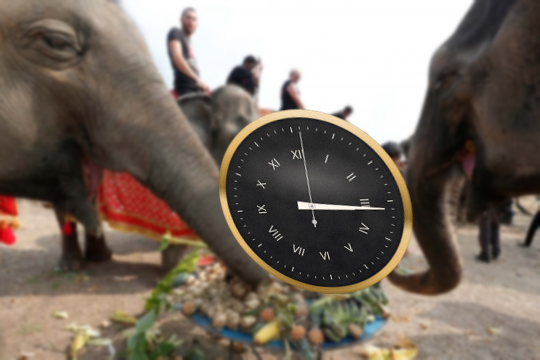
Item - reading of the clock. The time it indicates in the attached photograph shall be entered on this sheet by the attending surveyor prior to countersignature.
3:16:01
